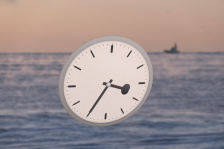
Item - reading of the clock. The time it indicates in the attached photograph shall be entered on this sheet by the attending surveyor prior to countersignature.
3:35
